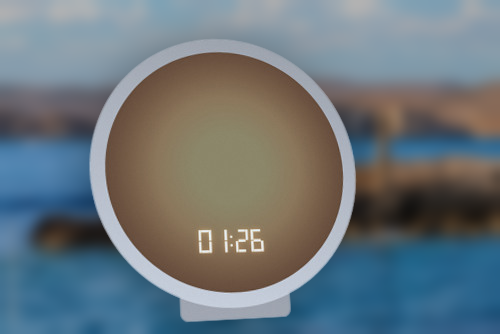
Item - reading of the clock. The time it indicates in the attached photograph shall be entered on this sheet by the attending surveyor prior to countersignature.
1:26
